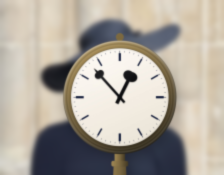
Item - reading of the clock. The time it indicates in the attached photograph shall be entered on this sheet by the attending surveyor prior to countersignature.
12:53
